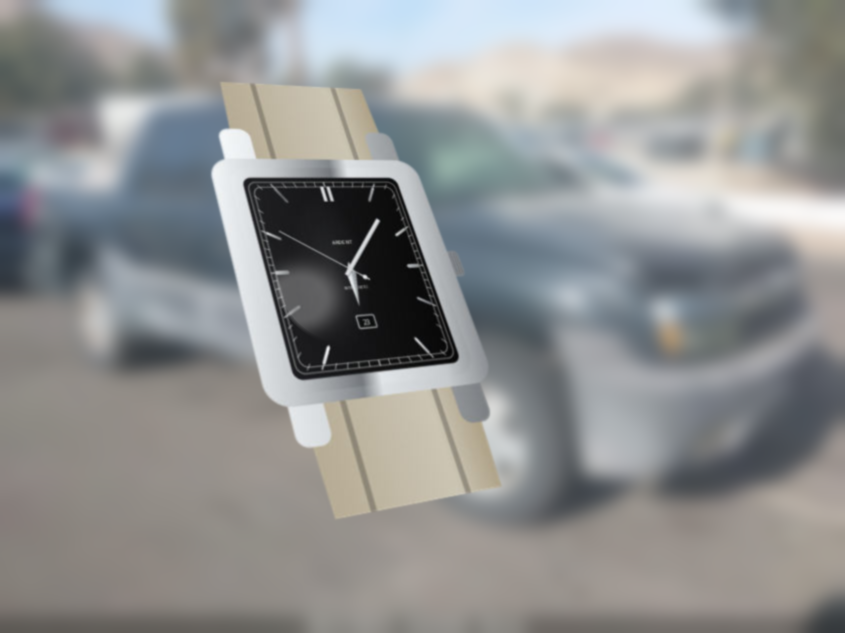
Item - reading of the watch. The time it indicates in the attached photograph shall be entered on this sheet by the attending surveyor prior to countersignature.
6:06:51
